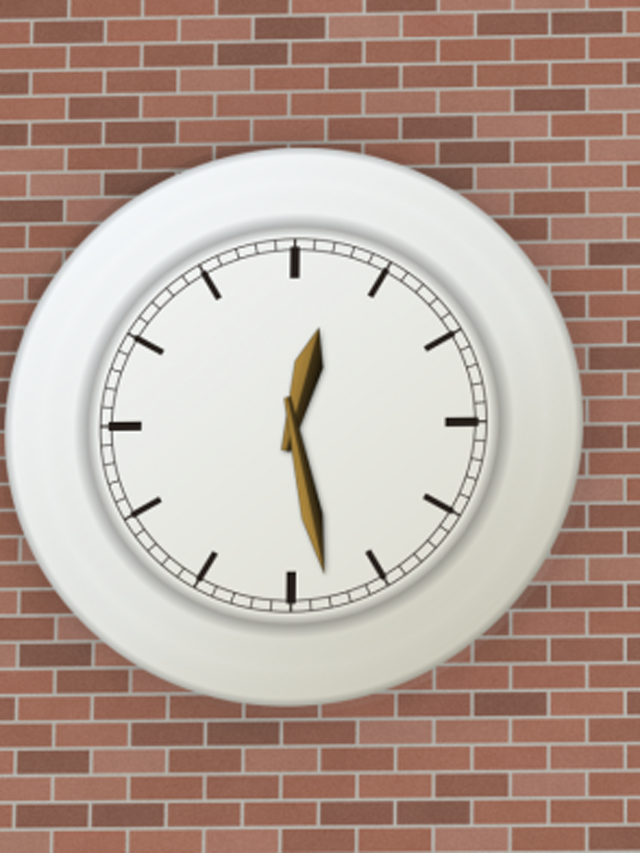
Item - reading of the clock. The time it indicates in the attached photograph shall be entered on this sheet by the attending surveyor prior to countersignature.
12:28
